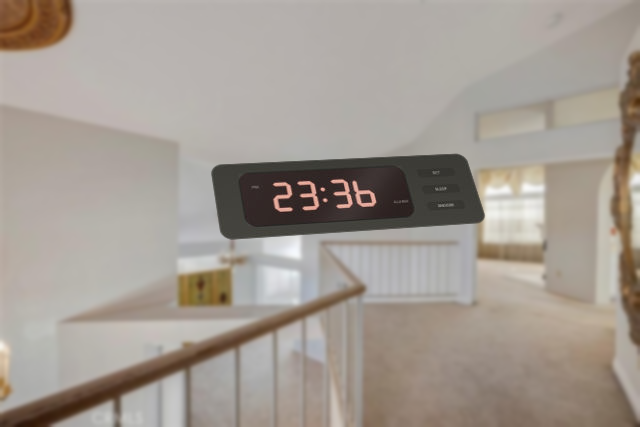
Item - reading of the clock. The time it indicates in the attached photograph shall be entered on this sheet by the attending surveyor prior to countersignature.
23:36
